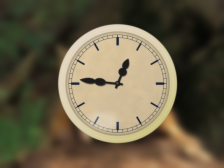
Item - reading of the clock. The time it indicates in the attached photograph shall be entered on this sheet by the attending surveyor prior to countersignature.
12:46
